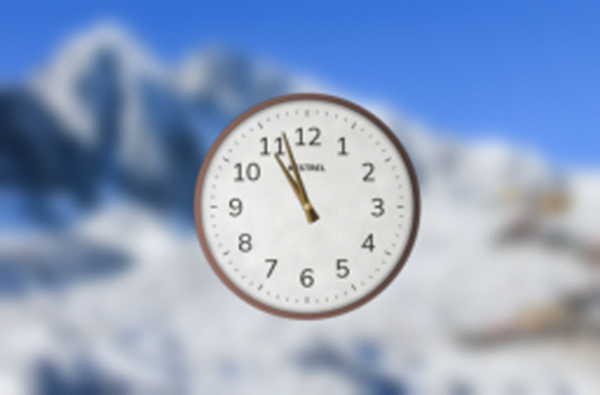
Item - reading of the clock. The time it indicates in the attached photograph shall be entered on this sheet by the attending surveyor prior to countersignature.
10:57
